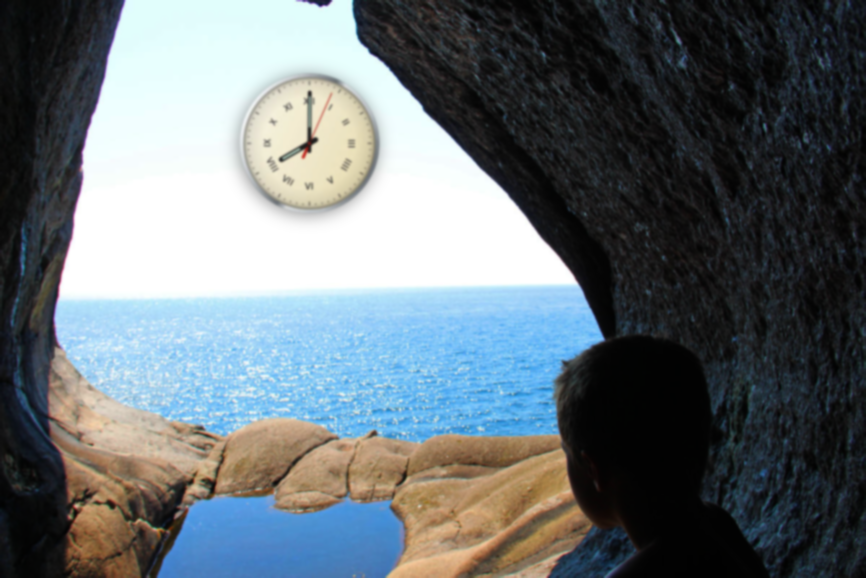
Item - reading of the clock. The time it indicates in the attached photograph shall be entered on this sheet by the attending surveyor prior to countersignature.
8:00:04
